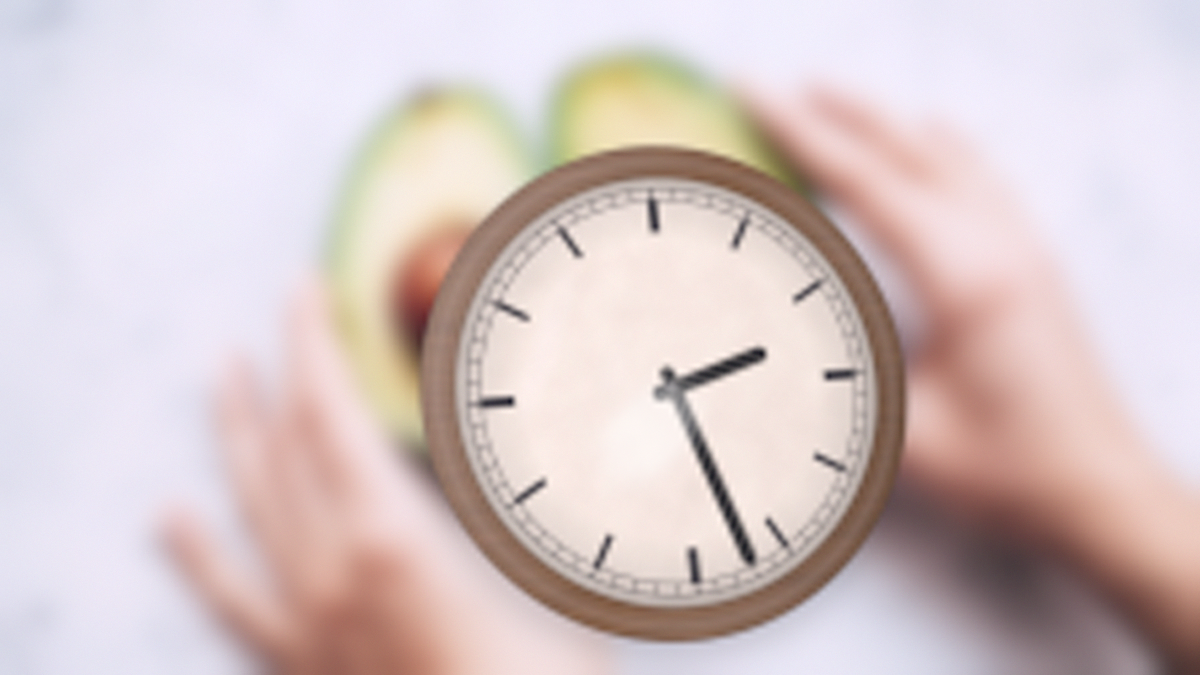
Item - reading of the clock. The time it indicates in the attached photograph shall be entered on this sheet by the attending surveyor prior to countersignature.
2:27
